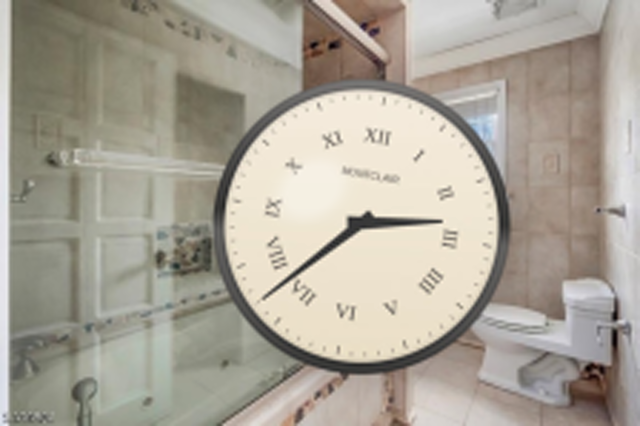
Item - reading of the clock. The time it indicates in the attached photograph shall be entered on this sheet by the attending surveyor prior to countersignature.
2:37
